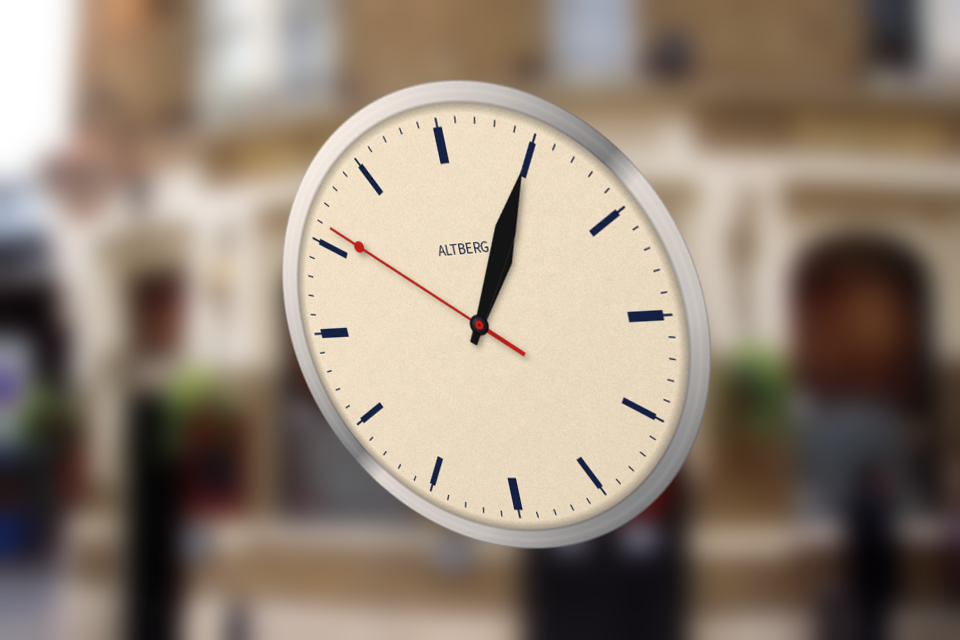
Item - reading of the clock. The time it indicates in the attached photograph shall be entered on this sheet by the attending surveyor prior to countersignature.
1:04:51
